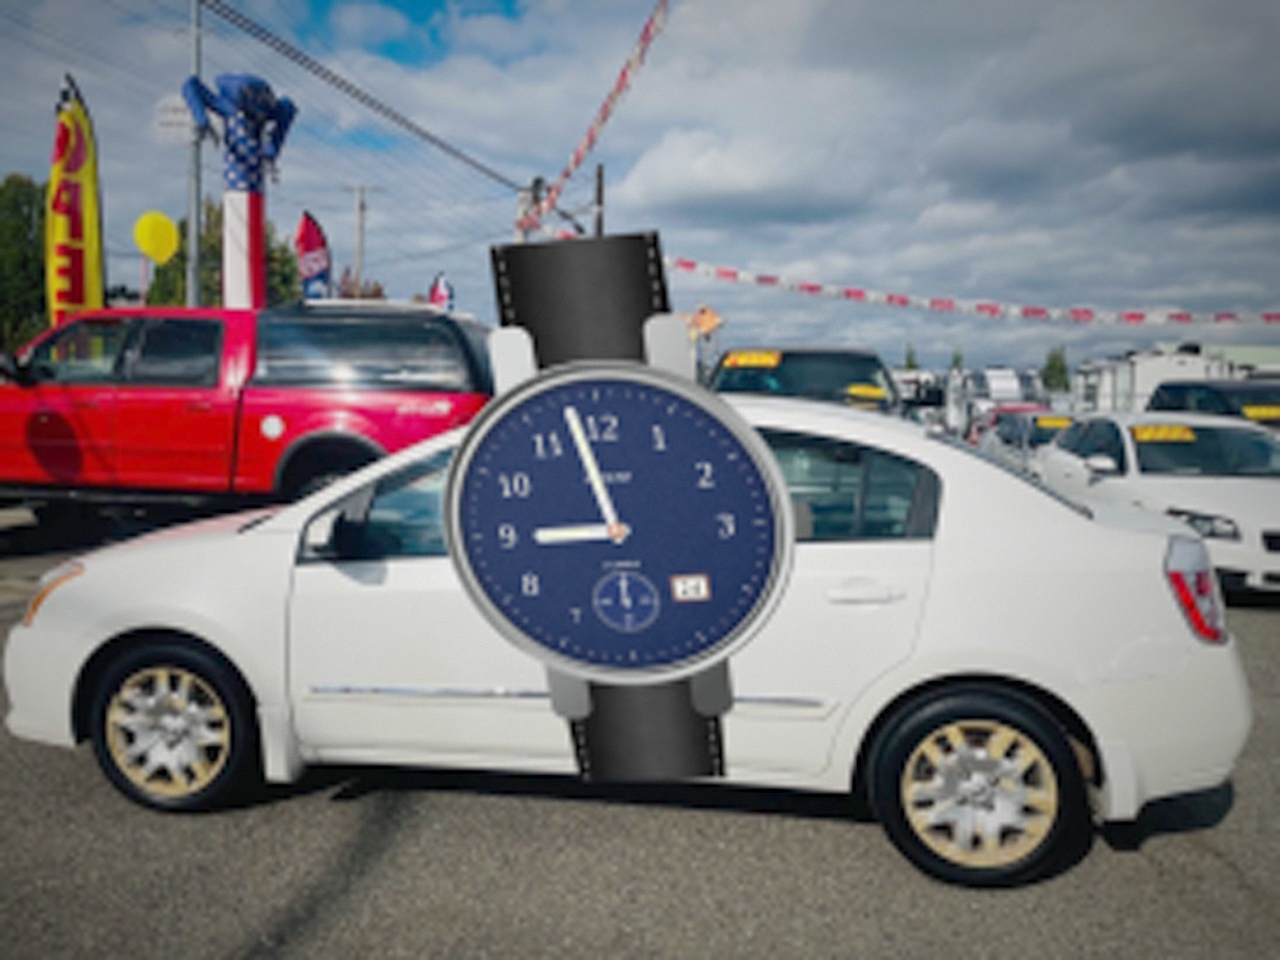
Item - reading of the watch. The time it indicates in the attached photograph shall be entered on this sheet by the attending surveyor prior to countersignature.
8:58
